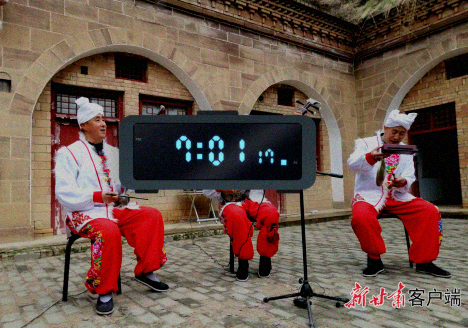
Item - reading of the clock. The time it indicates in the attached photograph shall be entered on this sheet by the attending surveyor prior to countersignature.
7:01:17
